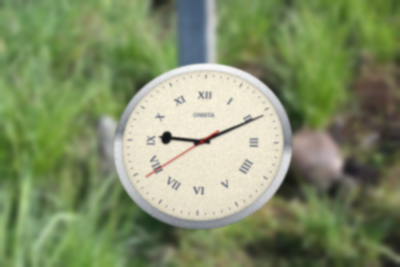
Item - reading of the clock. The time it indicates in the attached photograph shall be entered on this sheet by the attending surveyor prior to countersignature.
9:10:39
